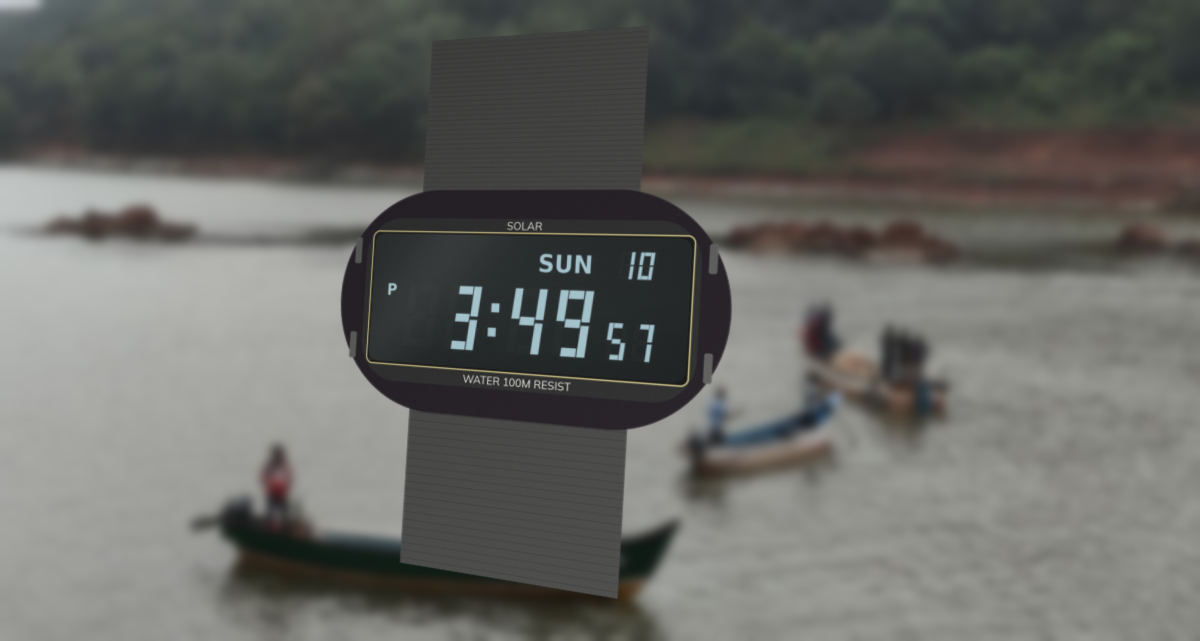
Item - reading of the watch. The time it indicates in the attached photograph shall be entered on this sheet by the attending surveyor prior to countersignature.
3:49:57
